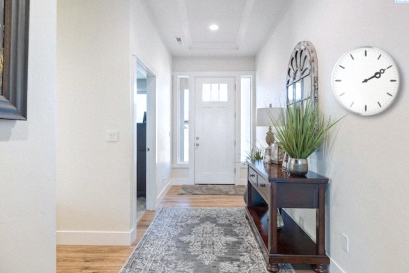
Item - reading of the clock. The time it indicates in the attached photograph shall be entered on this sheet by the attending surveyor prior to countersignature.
2:10
